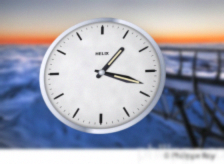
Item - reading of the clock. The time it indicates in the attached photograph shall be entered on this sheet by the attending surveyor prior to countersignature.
1:18
